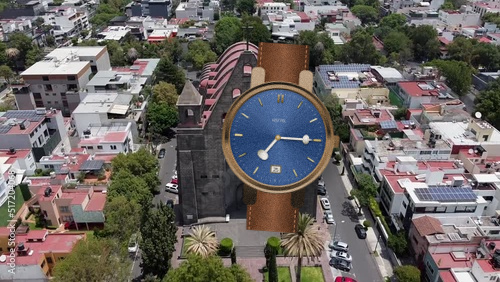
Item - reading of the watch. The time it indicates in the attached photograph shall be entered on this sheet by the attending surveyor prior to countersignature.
7:15
